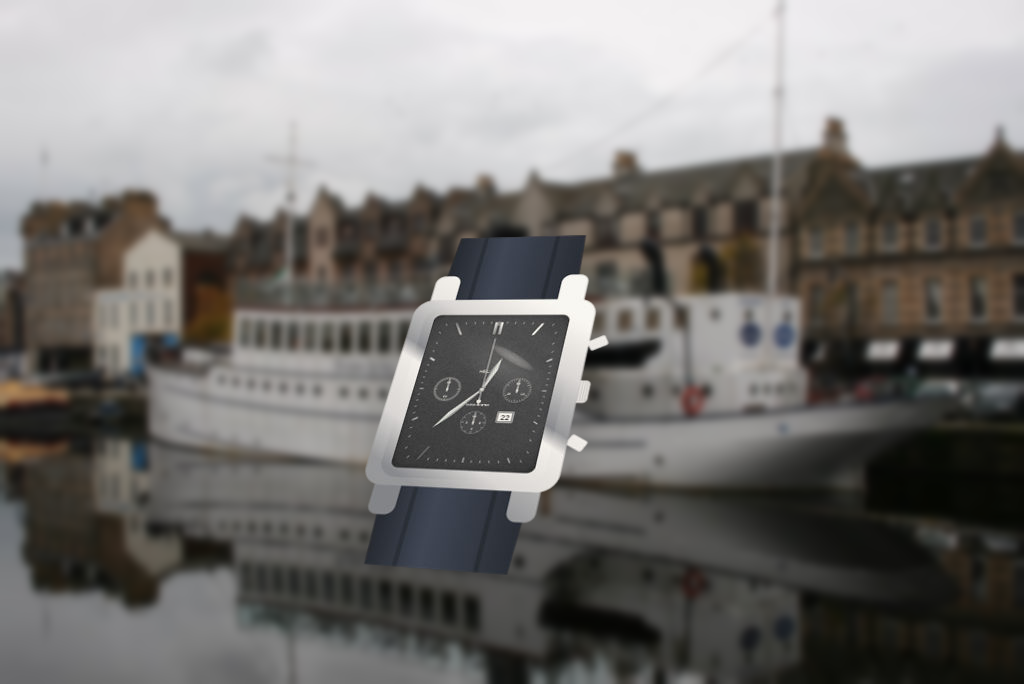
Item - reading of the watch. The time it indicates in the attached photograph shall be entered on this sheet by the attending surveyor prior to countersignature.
12:37
